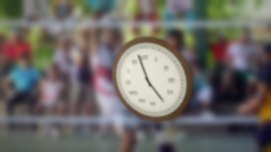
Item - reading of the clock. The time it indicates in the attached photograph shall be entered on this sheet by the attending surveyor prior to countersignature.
4:58
